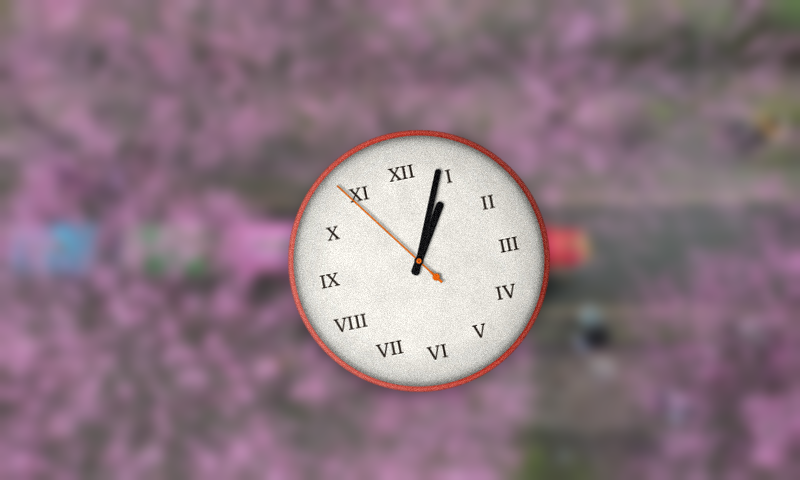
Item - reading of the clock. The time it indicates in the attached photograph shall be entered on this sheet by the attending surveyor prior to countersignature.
1:03:54
